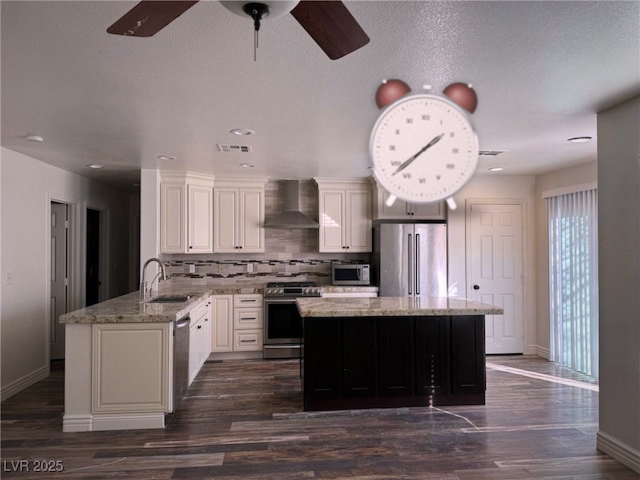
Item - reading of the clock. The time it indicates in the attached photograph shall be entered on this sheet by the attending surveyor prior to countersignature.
1:38
